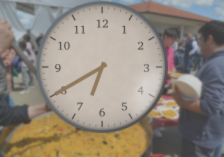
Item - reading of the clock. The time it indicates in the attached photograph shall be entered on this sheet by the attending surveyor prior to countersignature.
6:40
